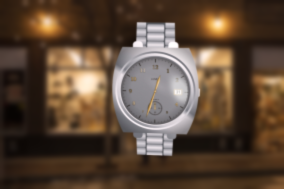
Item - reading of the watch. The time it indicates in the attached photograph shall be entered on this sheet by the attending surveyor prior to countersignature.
12:33
